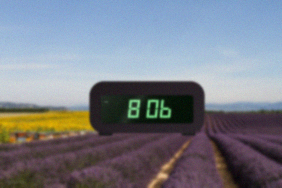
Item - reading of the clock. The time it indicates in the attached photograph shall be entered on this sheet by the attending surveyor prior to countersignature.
8:06
